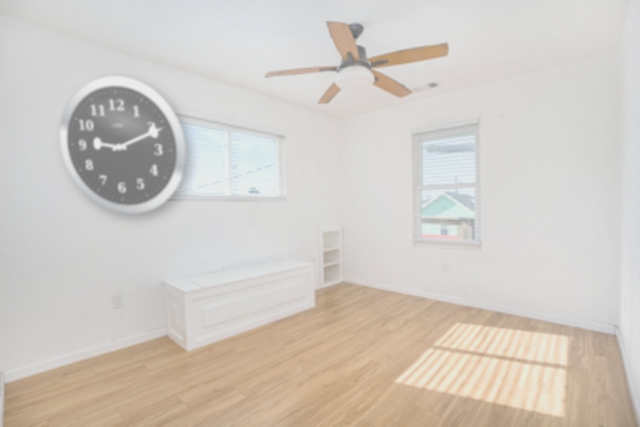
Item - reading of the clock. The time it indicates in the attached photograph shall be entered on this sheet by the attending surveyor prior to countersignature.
9:11
